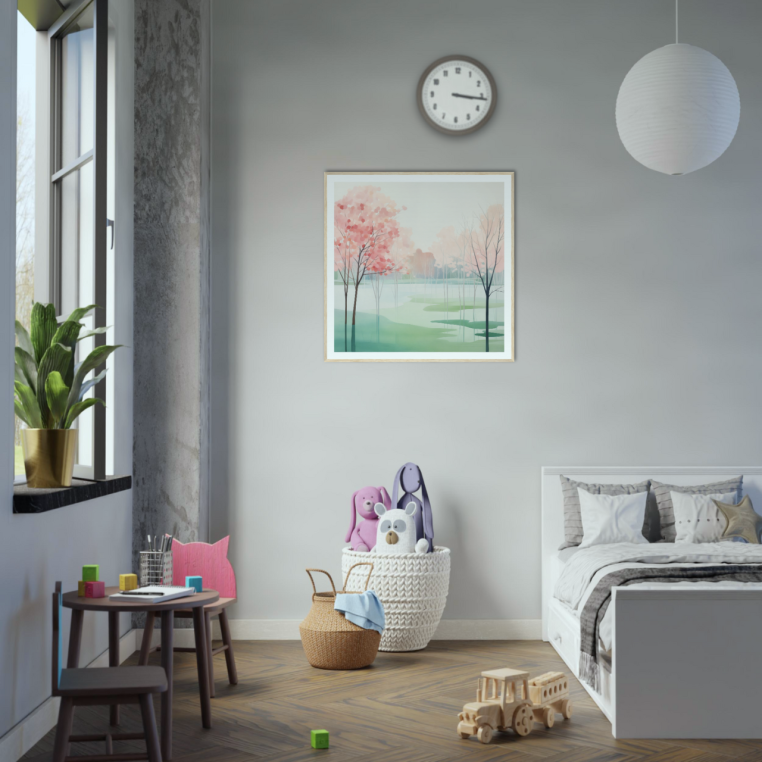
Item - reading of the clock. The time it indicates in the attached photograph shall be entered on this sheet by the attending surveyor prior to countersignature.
3:16
